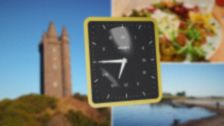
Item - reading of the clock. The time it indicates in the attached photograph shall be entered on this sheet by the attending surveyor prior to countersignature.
6:45
